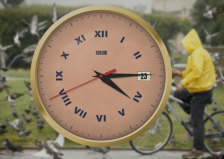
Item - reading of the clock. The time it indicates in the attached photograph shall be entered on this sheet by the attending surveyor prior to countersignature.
4:14:41
